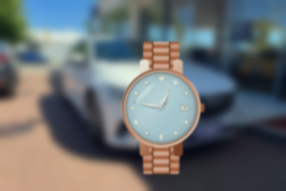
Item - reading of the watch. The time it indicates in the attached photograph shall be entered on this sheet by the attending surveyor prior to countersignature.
12:47
